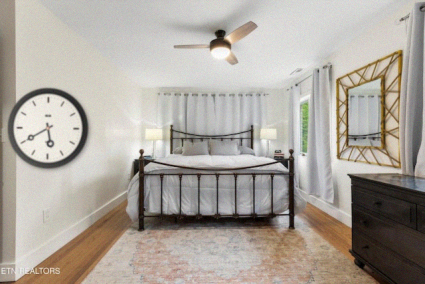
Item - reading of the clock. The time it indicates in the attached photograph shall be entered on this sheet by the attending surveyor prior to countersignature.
5:40
